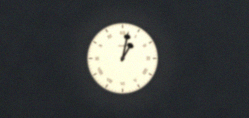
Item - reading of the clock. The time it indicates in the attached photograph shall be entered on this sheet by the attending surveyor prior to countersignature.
1:02
